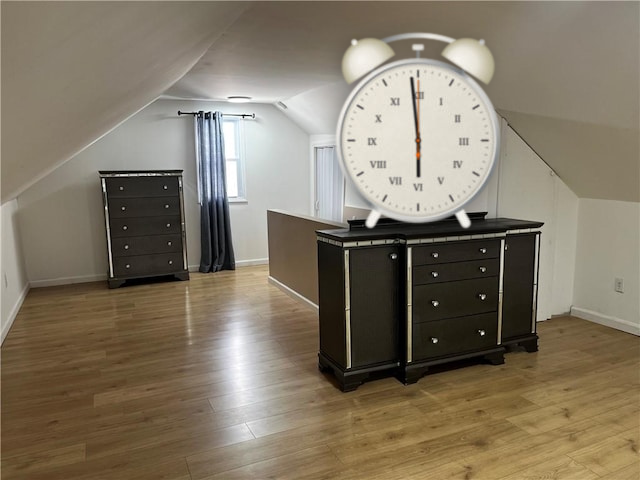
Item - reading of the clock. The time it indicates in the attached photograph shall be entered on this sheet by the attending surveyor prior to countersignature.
5:59:00
